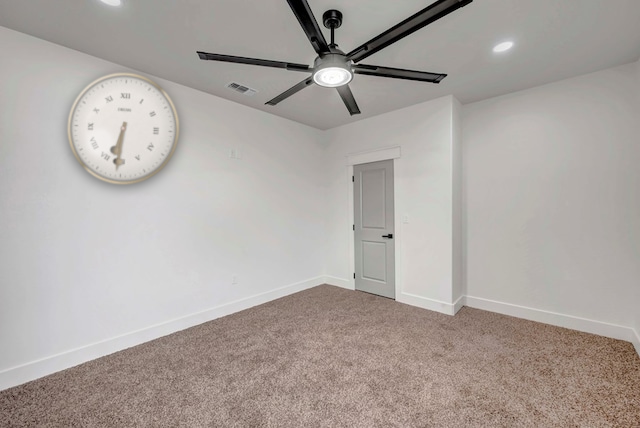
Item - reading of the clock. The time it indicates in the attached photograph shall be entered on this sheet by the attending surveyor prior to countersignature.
6:31
